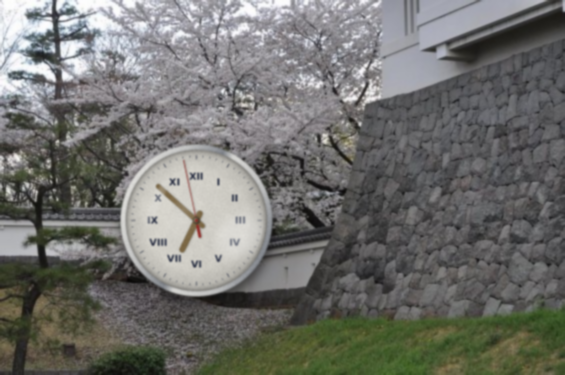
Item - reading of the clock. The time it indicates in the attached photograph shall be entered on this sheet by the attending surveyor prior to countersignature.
6:51:58
